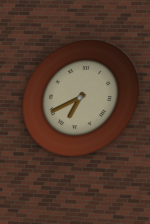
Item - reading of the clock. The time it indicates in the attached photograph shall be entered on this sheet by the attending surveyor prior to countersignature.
6:40
